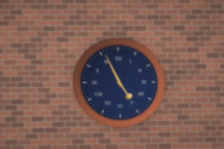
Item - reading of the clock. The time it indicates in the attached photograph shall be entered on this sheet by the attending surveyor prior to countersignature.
4:56
